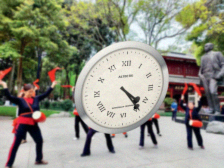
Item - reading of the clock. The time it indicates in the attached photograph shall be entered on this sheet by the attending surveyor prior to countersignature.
4:24
